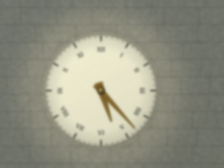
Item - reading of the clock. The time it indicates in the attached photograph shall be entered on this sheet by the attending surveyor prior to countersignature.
5:23
